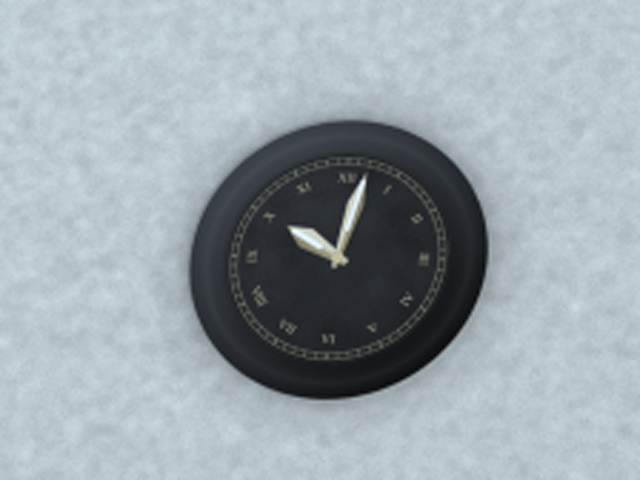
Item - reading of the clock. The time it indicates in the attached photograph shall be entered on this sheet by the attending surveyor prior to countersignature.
10:02
